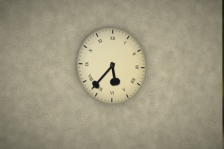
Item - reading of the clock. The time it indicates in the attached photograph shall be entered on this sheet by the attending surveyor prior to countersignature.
5:37
